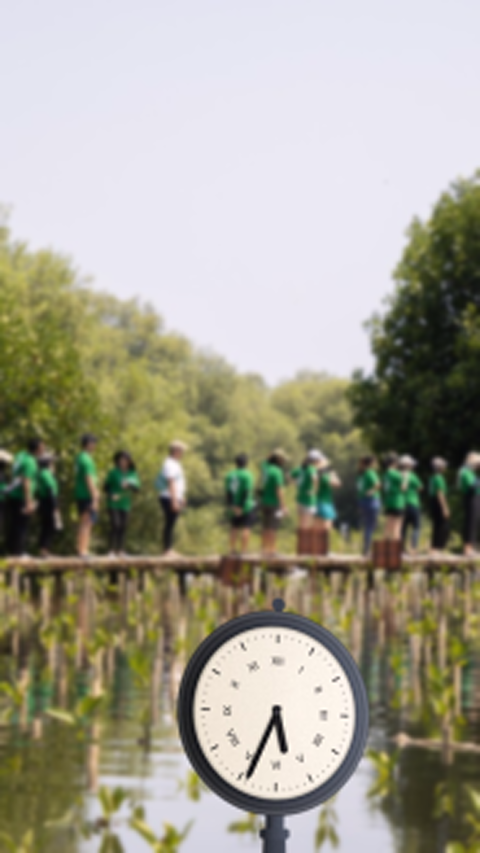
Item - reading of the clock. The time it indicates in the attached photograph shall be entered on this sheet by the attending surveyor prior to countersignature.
5:34
